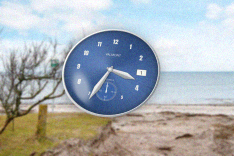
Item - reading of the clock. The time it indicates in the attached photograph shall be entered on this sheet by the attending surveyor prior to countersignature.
3:34
